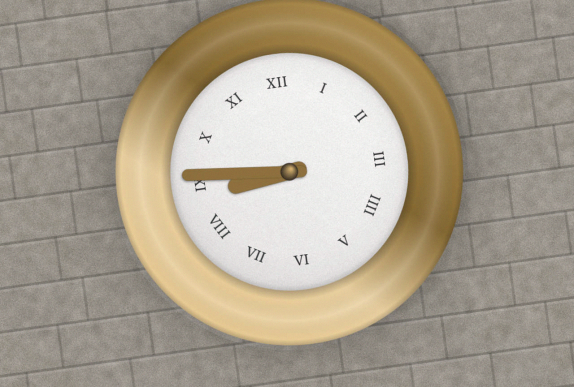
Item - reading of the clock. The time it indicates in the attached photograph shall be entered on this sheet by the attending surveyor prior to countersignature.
8:46
